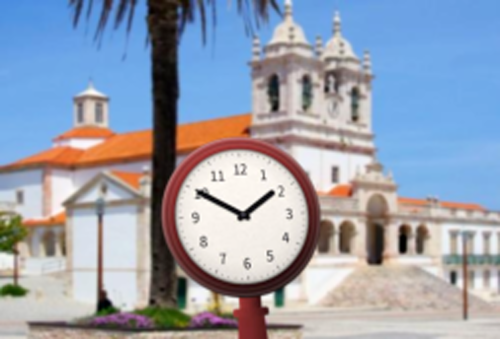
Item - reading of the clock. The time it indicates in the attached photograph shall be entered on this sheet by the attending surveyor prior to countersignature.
1:50
